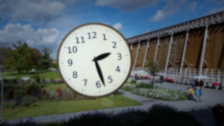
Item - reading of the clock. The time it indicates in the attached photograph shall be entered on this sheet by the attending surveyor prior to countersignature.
2:28
